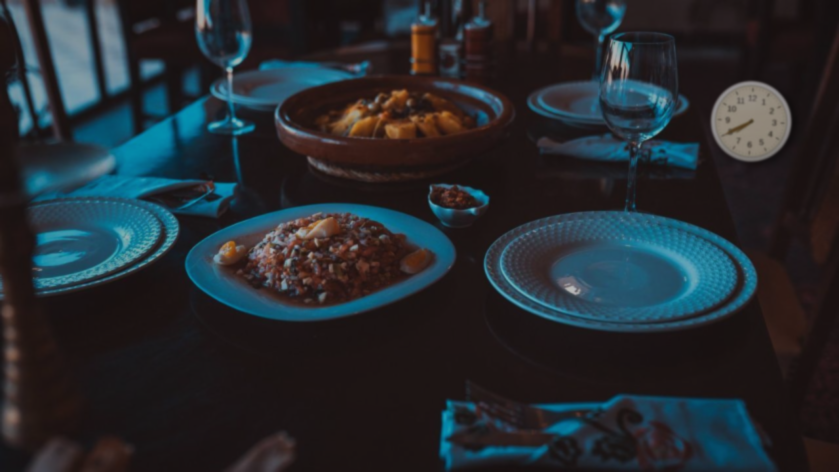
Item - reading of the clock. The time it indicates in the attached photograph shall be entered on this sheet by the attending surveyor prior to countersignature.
7:40
